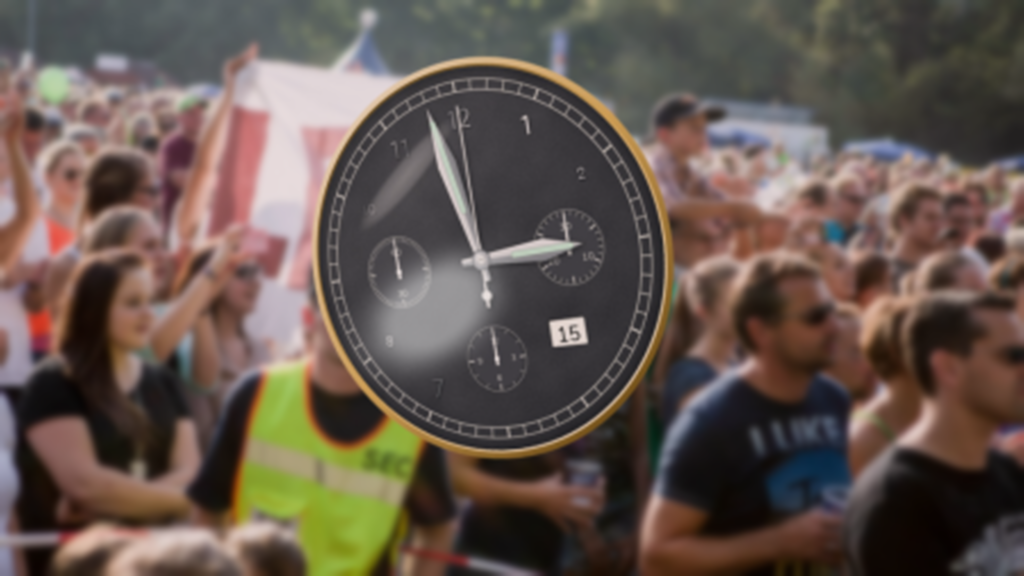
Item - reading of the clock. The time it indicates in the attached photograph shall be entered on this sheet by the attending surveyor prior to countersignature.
2:58
